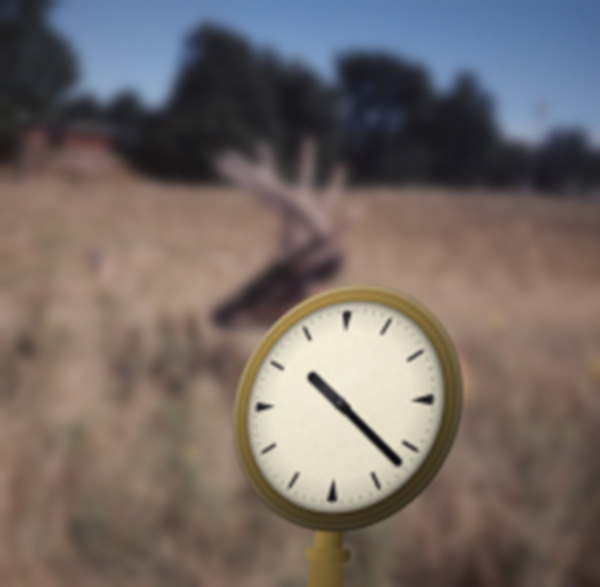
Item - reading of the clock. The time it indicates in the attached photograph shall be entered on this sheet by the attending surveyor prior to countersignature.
10:22
